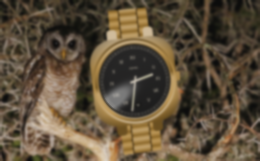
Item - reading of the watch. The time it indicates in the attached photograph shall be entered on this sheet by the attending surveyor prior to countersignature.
2:32
